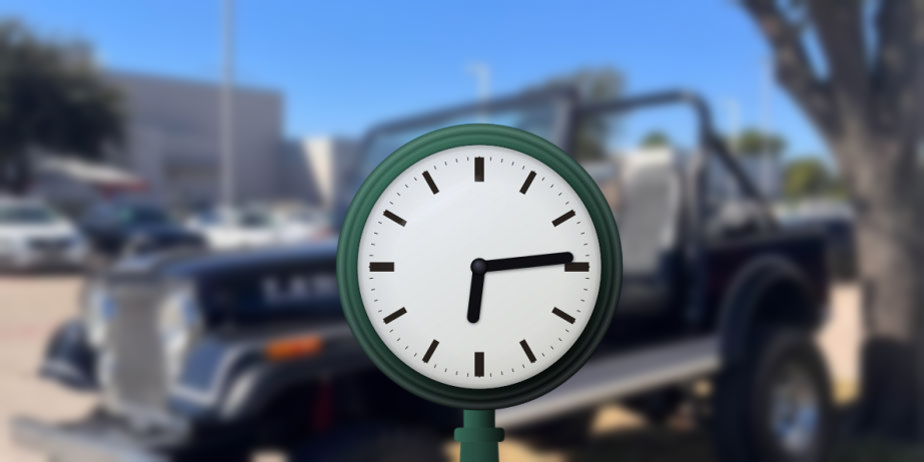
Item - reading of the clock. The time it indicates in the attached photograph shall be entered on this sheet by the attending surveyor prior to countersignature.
6:14
